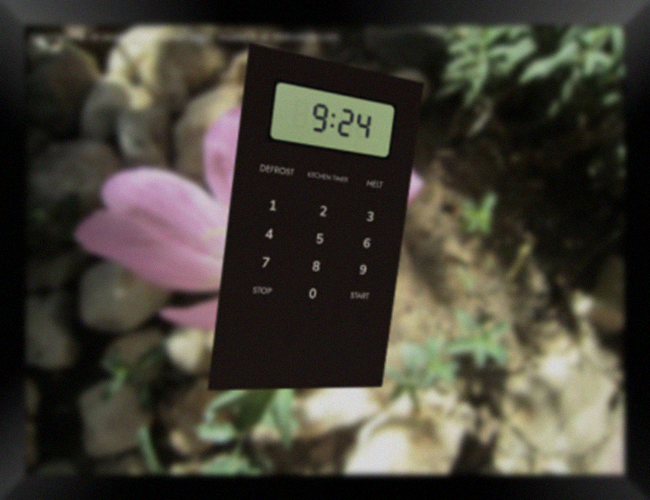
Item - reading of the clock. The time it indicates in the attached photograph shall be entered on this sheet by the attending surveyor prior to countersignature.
9:24
